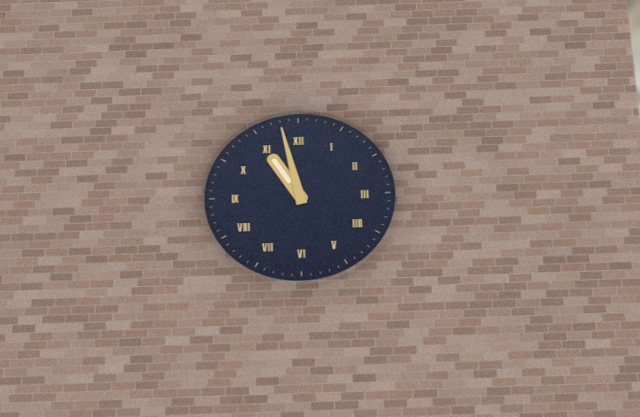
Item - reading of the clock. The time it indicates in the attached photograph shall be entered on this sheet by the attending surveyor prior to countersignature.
10:58
